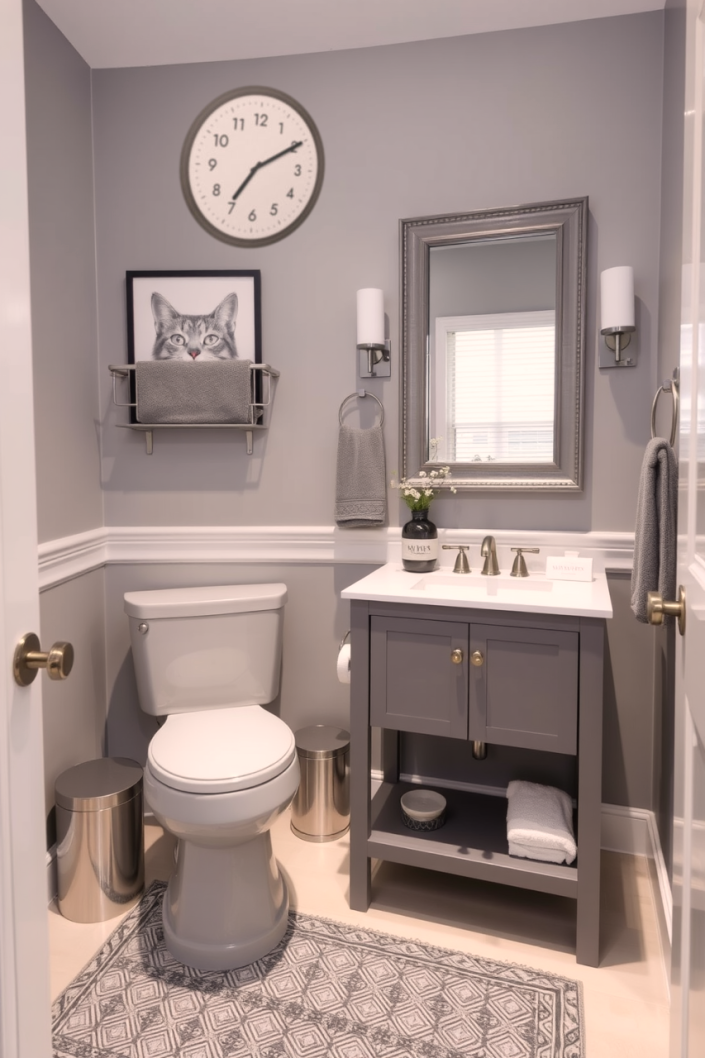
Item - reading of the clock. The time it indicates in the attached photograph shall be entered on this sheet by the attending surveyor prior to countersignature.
7:10
